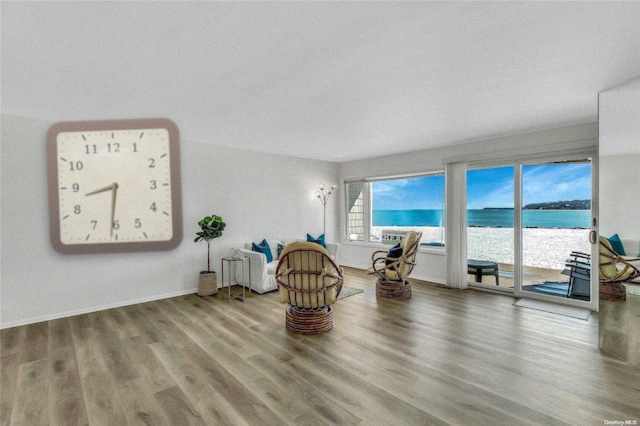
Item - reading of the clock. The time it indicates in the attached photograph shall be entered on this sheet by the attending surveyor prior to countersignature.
8:31
